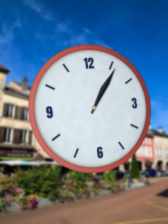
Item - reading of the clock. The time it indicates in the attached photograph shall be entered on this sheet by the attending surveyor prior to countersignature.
1:06
